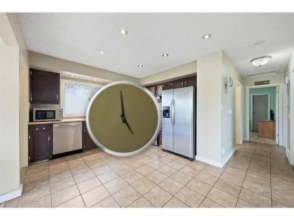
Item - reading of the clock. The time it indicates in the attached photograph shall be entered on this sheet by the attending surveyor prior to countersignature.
4:59
